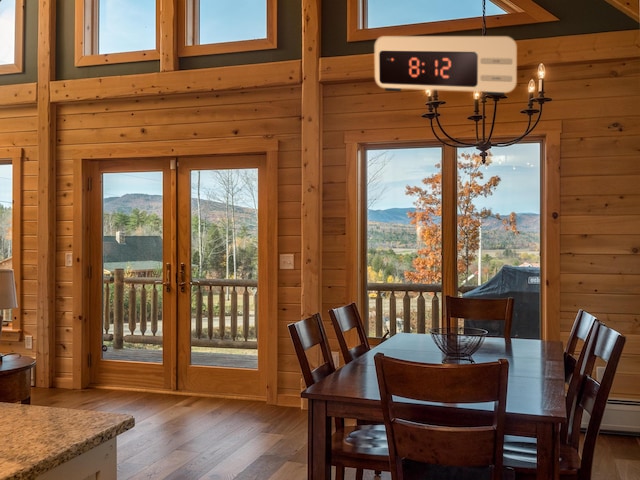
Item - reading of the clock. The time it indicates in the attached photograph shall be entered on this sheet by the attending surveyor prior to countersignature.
8:12
